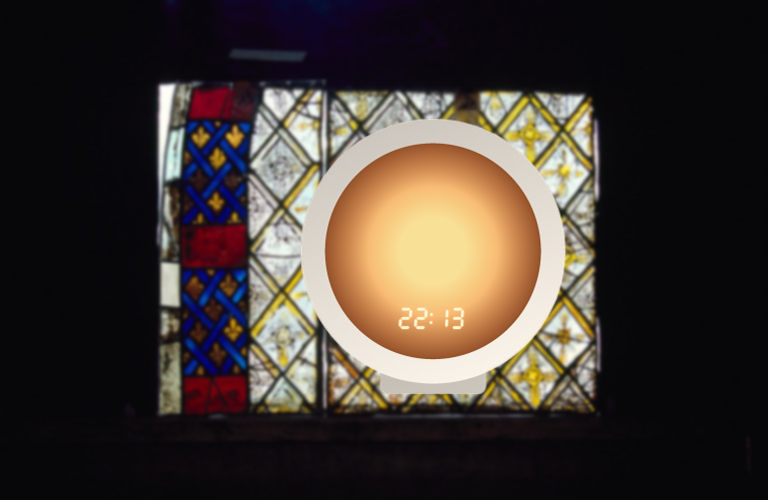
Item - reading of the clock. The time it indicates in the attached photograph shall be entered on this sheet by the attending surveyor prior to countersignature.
22:13
